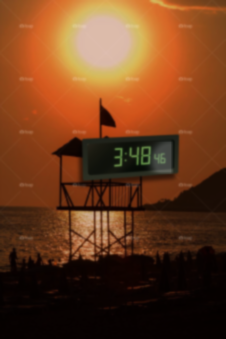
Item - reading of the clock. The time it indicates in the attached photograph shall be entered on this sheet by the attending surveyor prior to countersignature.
3:48
